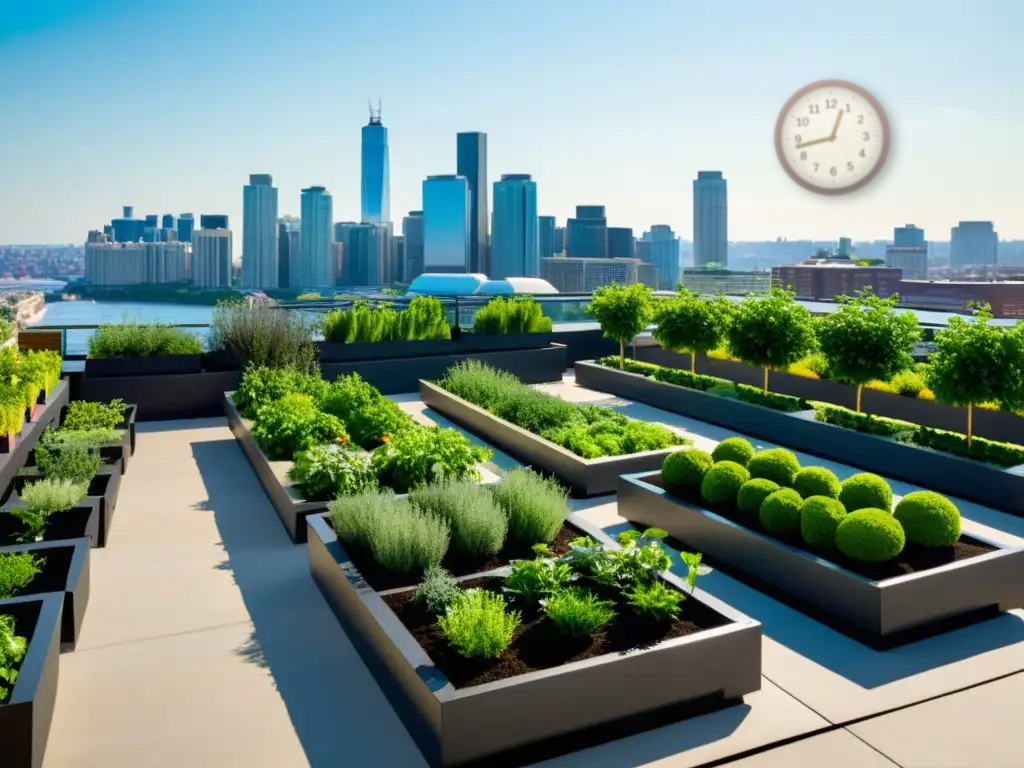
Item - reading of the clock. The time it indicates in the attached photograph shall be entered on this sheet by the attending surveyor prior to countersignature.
12:43
